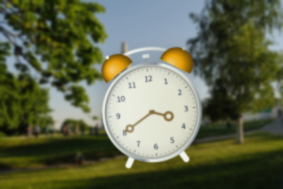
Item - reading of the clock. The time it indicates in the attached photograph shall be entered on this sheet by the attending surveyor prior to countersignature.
3:40
